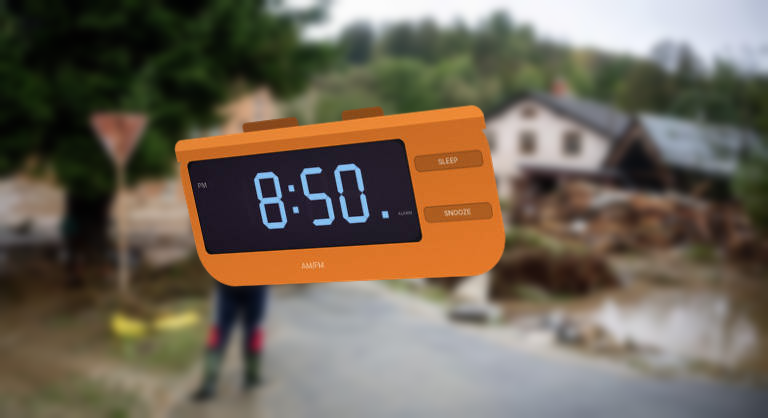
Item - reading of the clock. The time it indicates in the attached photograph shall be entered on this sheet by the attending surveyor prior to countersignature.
8:50
